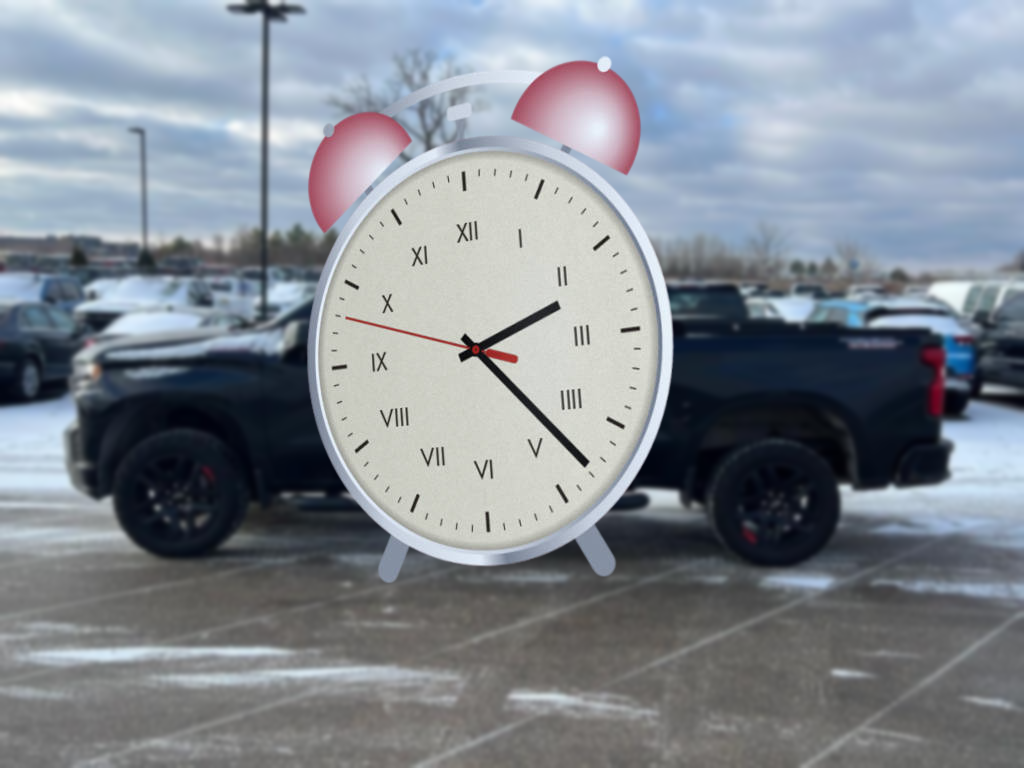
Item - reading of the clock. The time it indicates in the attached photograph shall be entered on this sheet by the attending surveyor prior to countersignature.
2:22:48
